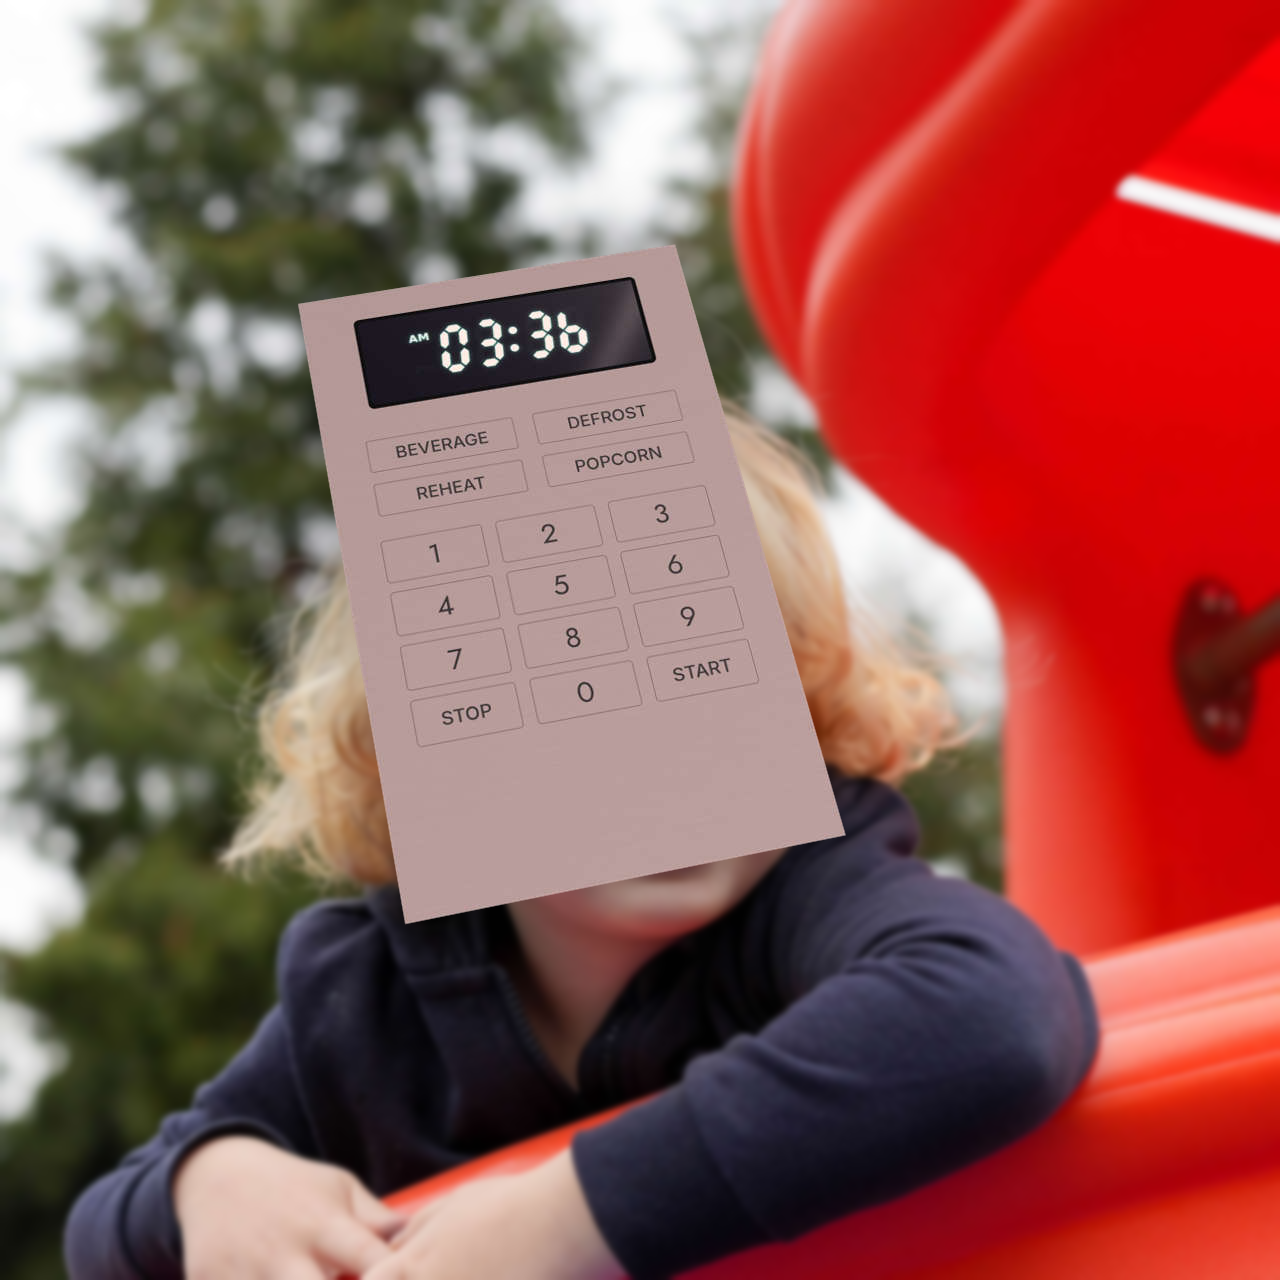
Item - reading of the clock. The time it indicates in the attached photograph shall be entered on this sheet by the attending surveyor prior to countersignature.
3:36
